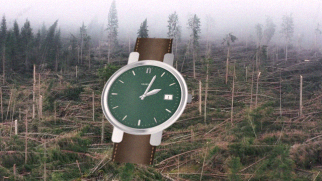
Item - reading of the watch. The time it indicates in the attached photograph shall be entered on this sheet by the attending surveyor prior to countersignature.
2:03
